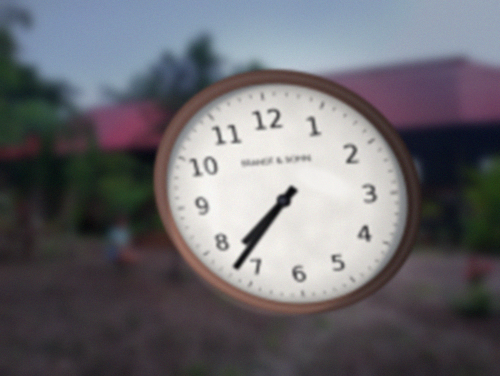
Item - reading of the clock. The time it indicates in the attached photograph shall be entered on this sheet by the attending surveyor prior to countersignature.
7:37
